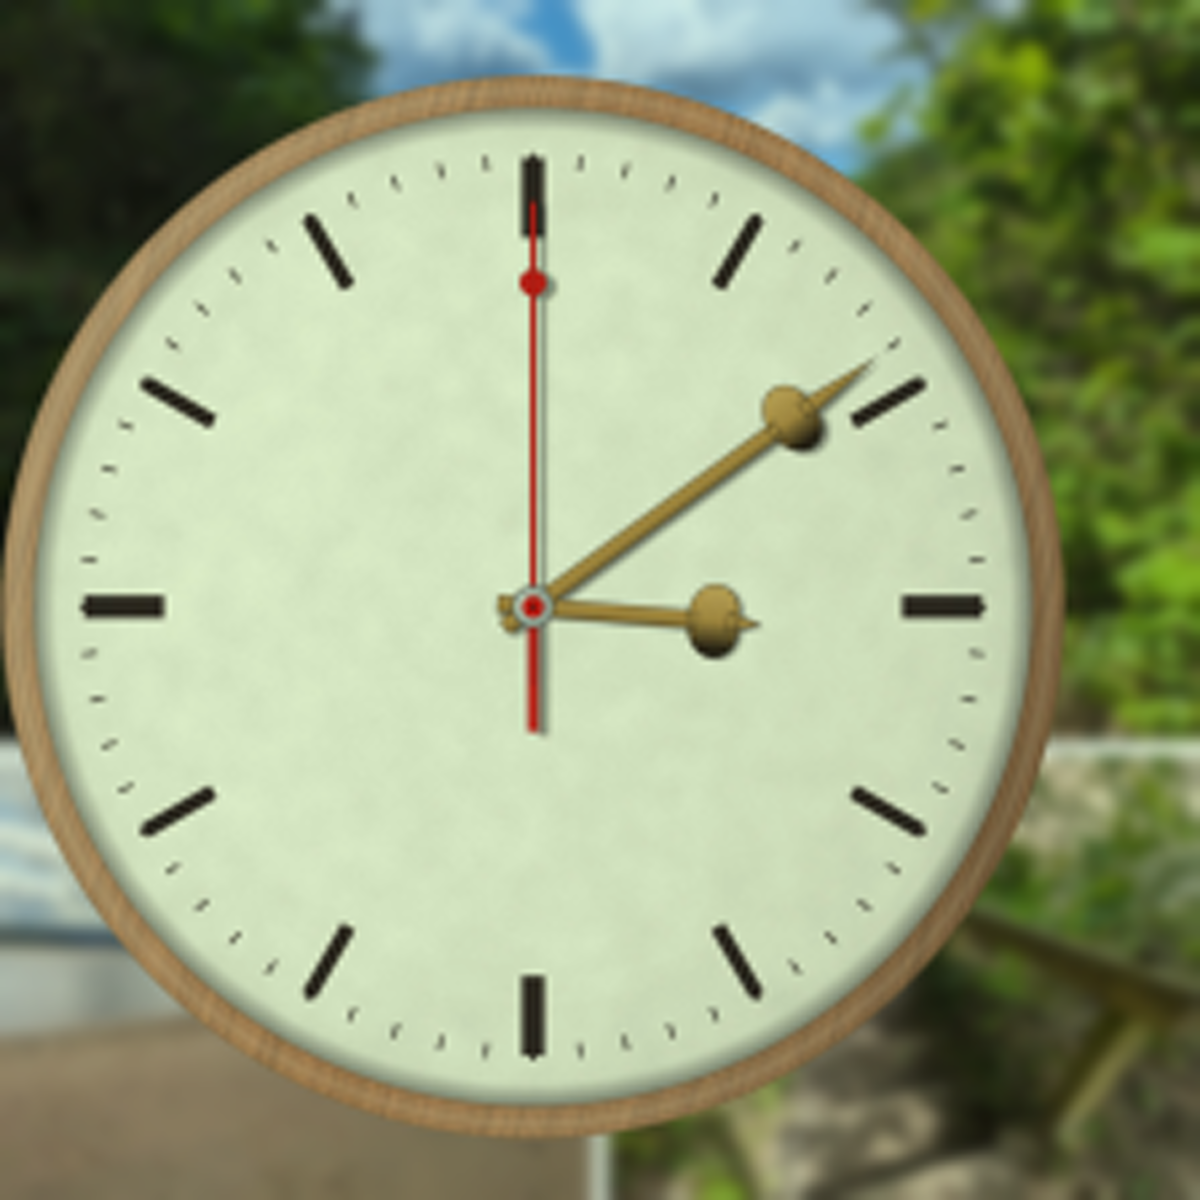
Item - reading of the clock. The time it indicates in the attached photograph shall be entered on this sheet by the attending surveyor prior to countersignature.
3:09:00
